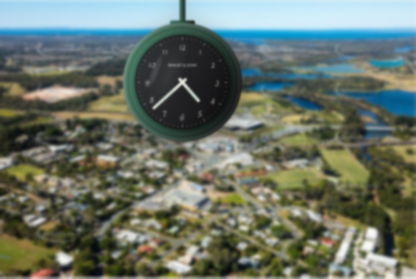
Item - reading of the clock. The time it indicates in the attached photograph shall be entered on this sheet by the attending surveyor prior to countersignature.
4:38
